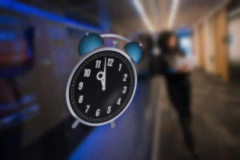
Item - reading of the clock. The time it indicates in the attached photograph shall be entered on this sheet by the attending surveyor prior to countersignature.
10:58
